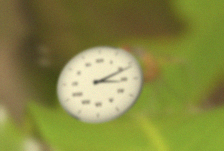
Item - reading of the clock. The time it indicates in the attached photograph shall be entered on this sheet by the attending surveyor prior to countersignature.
3:11
